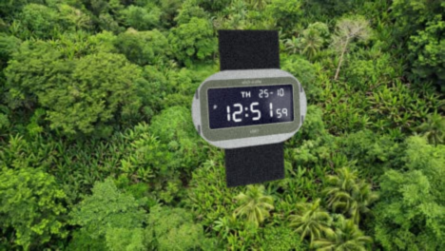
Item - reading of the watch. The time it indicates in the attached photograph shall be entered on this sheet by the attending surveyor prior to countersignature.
12:51
